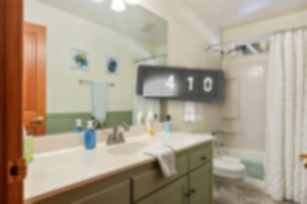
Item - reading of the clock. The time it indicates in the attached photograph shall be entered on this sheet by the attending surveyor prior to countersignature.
4:10
